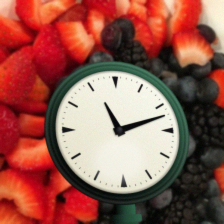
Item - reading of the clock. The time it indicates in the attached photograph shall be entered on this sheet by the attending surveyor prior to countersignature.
11:12
